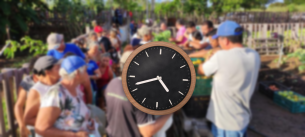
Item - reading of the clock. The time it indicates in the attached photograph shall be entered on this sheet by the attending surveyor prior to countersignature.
4:42
